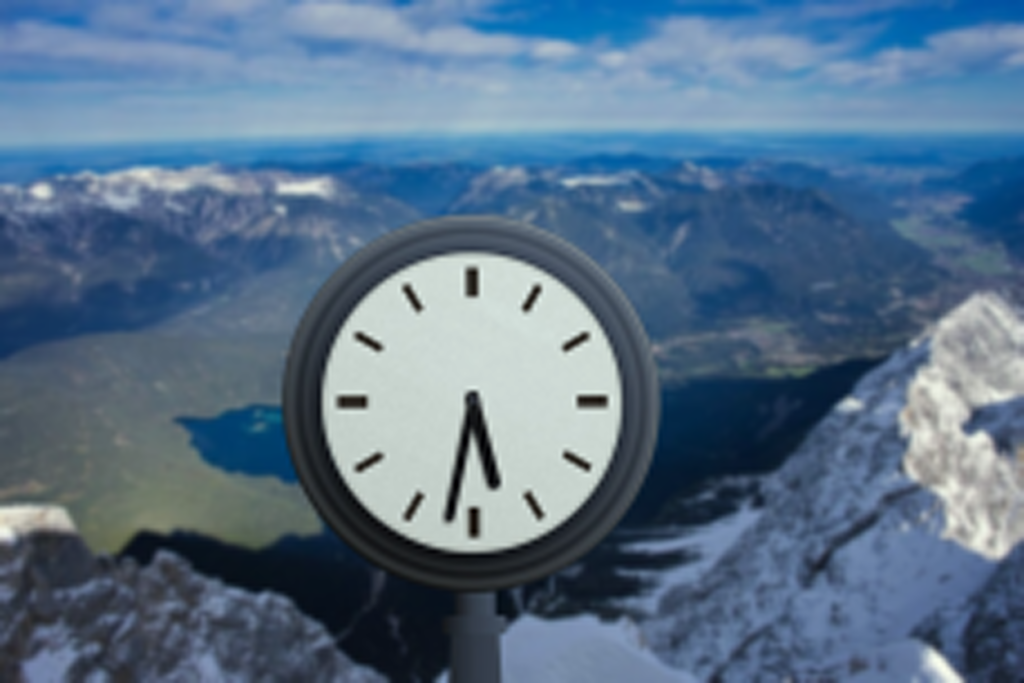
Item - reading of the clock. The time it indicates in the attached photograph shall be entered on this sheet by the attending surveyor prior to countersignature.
5:32
